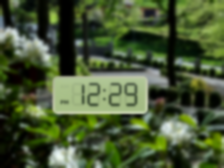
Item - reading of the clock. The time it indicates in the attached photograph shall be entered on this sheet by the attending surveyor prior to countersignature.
12:29
